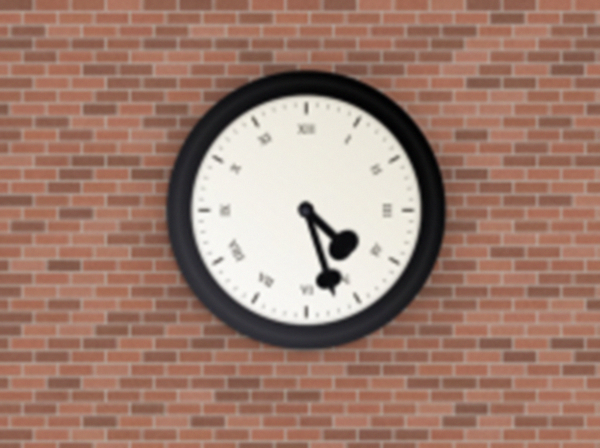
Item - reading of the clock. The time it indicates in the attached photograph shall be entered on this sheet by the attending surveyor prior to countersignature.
4:27
